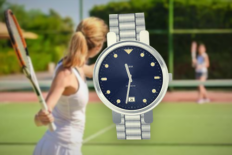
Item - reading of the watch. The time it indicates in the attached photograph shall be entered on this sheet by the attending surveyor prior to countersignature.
11:32
